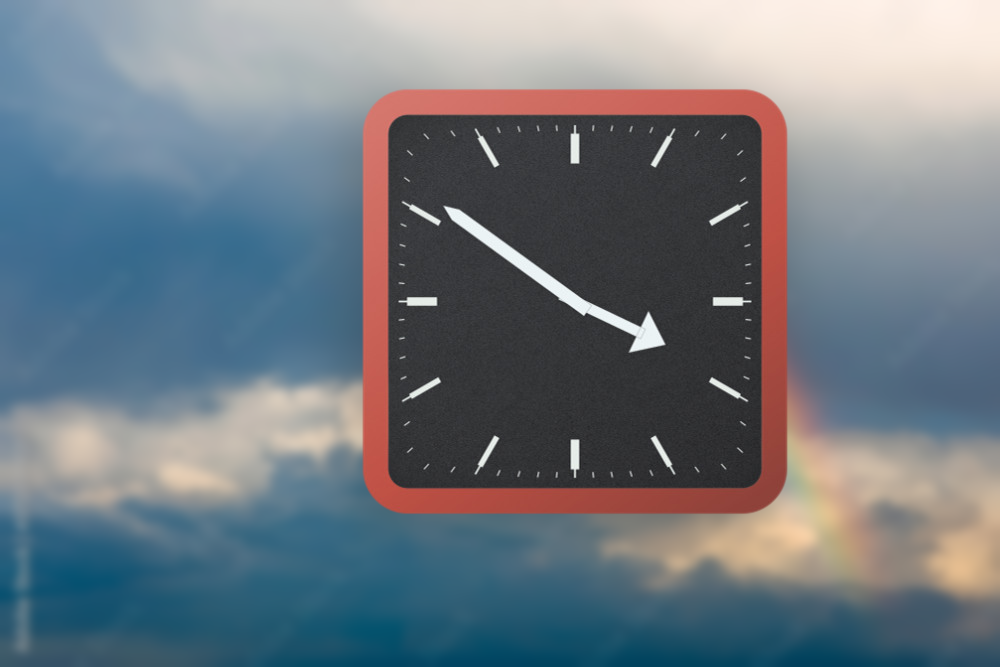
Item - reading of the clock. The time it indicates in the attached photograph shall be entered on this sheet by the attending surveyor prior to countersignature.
3:51
